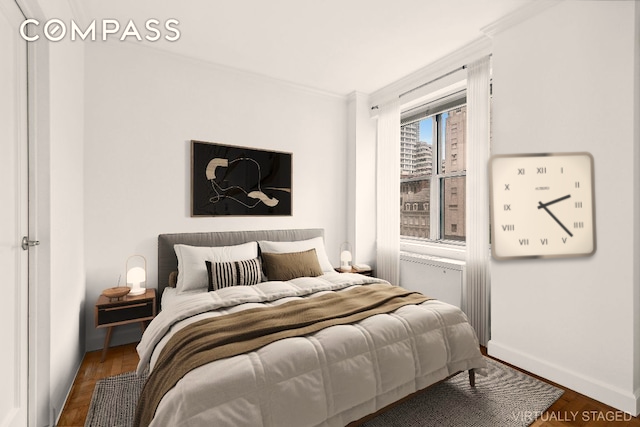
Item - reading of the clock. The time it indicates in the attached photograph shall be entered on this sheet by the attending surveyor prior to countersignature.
2:23
